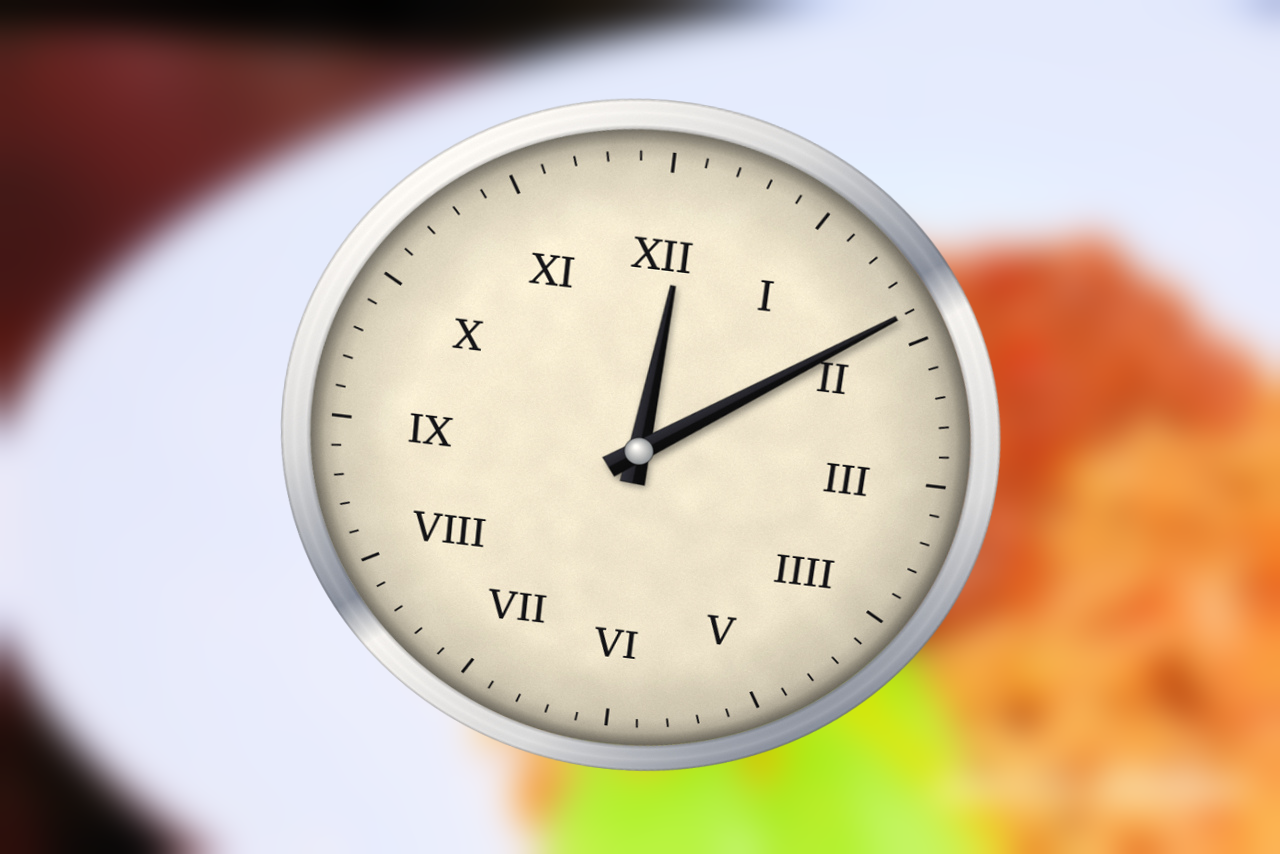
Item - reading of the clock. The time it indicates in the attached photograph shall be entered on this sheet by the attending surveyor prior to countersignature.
12:09
